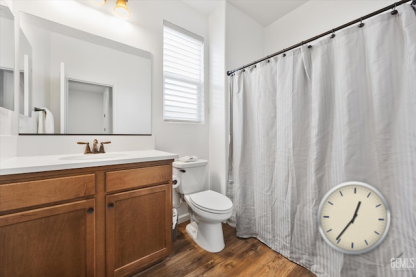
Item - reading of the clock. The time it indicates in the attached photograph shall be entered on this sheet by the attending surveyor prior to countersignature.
12:36
